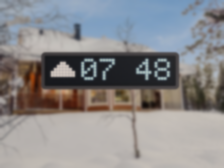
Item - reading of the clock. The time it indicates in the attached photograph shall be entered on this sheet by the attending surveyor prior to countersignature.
7:48
